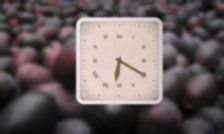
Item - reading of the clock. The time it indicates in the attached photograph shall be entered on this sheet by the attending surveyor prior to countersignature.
6:20
